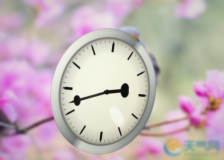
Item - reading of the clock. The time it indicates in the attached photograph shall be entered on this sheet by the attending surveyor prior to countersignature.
2:42
